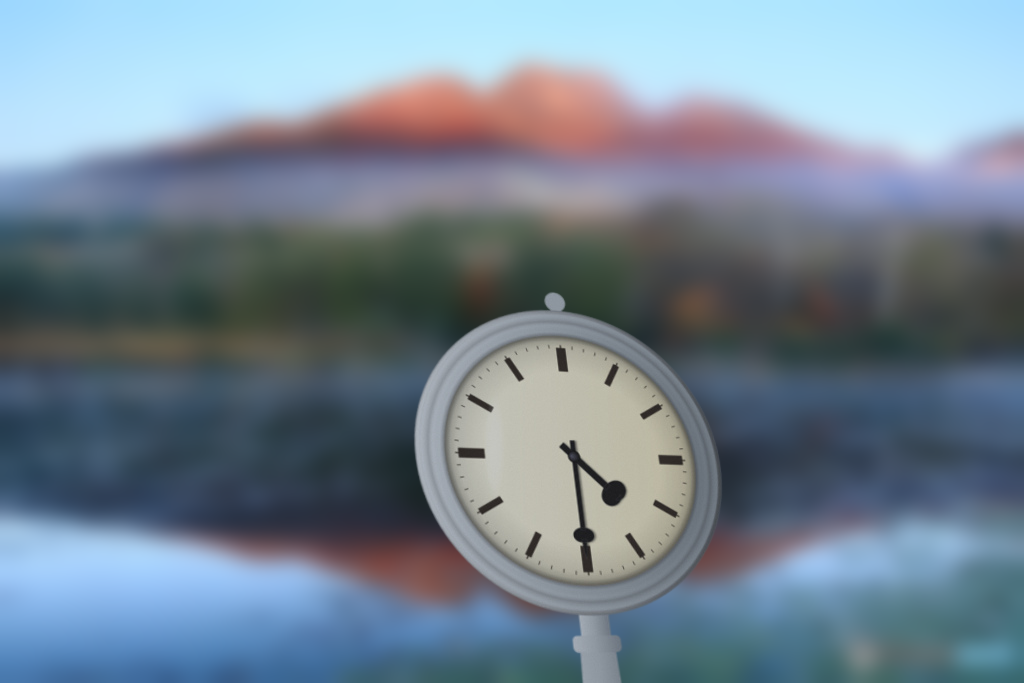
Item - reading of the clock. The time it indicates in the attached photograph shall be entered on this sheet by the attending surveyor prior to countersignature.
4:30
